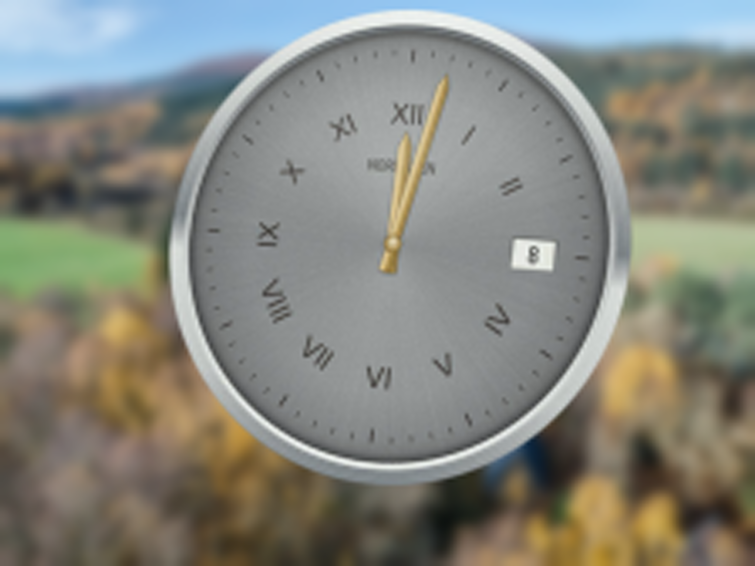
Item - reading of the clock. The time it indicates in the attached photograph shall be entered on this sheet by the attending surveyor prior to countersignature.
12:02
